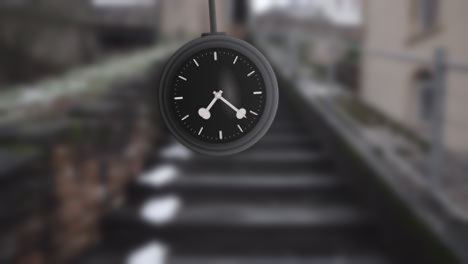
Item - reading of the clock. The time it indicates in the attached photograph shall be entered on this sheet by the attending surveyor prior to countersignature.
7:22
